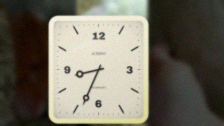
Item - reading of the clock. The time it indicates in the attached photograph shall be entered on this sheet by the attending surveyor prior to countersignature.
8:34
